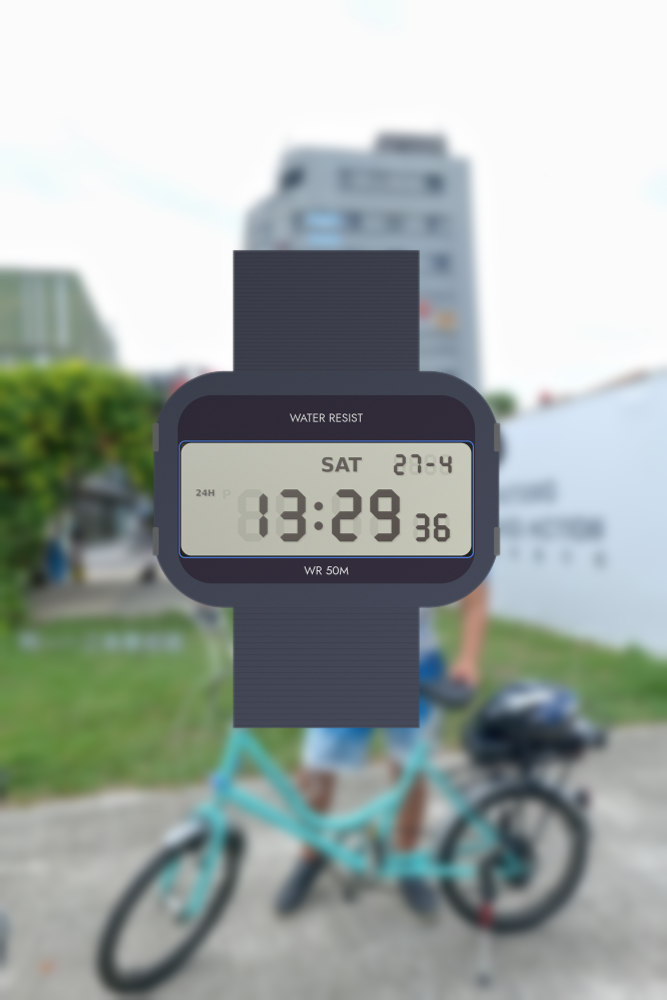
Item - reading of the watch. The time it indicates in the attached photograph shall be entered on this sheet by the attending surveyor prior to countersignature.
13:29:36
